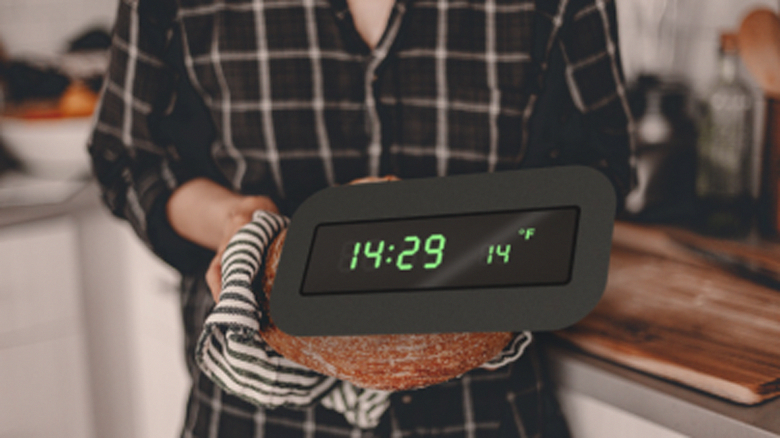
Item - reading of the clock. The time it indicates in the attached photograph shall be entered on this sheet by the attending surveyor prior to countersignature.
14:29
